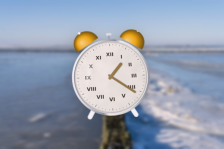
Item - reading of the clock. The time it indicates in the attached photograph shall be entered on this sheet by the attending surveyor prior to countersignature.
1:21
